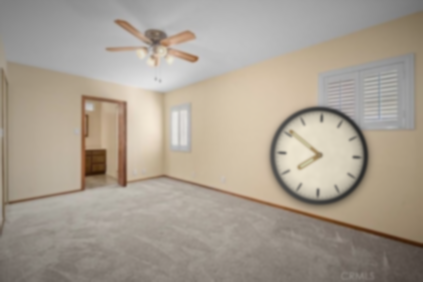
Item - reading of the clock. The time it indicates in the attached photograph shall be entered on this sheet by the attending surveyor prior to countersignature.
7:51
